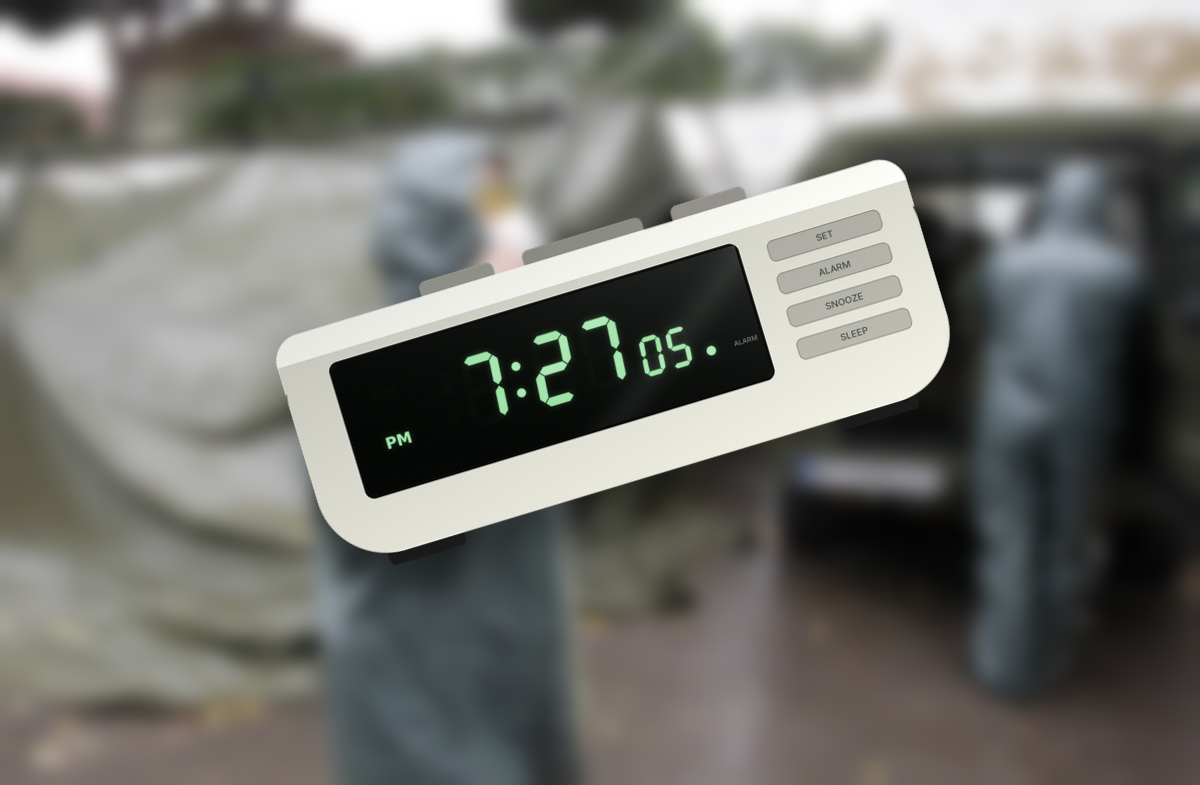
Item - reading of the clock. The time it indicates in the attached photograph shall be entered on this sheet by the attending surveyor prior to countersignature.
7:27:05
